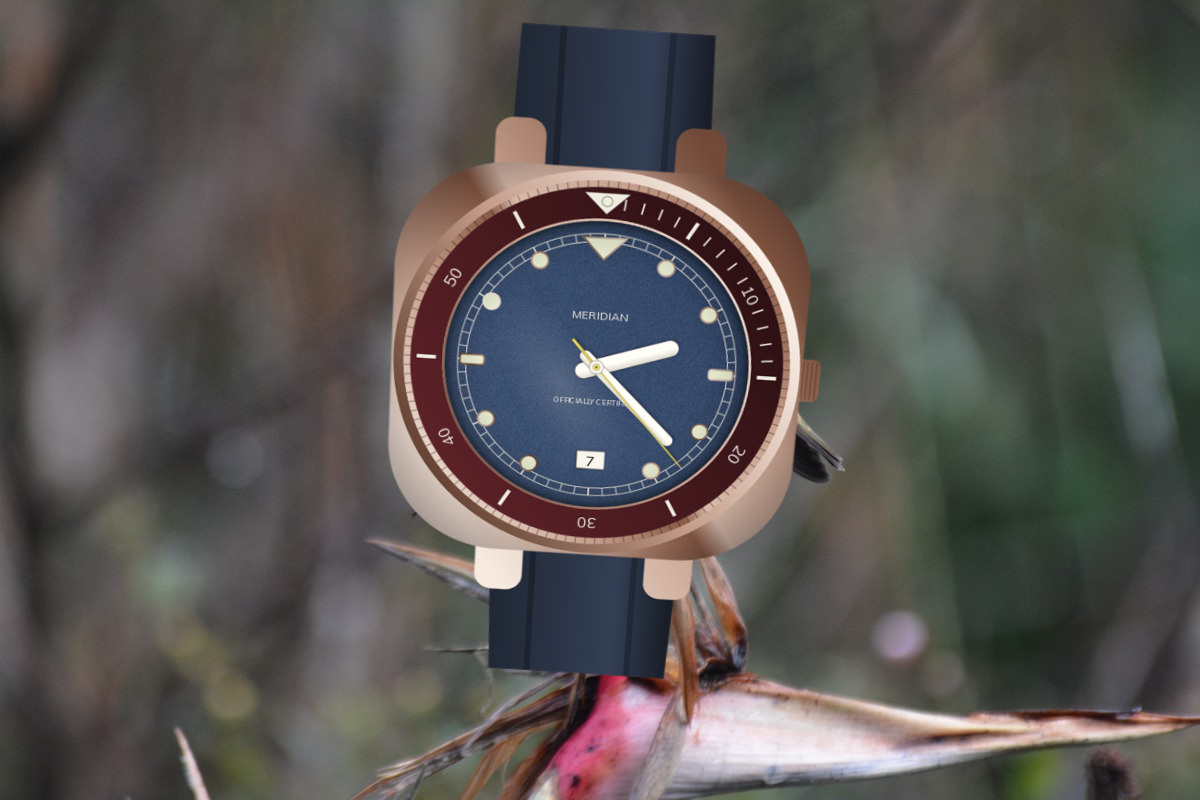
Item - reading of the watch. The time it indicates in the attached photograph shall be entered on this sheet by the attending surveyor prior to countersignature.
2:22:23
